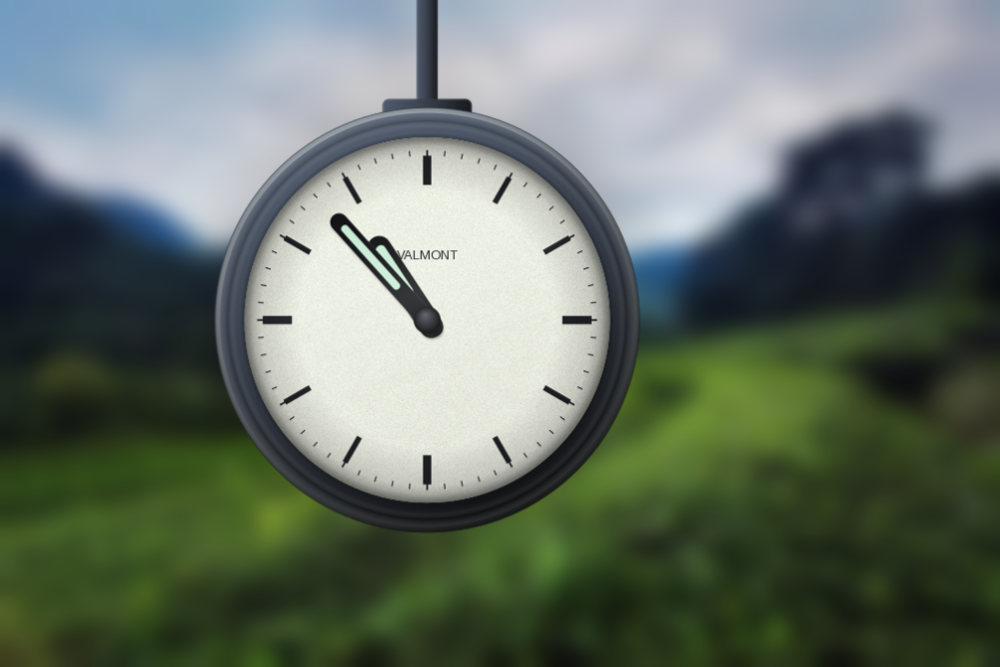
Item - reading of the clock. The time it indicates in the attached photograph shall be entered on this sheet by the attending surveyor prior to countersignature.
10:53
